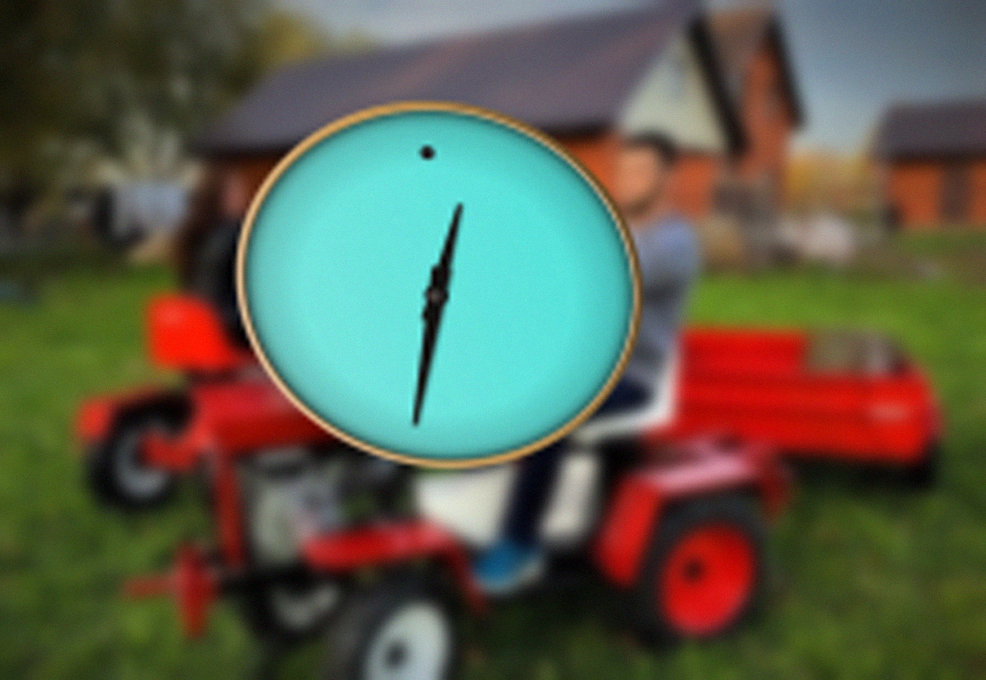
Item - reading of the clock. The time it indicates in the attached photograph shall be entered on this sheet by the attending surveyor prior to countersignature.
12:32
